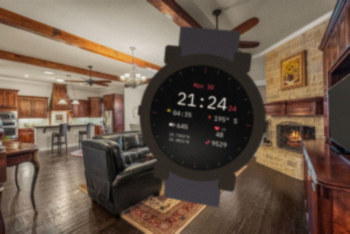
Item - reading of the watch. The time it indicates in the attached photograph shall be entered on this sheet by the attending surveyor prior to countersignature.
21:24
